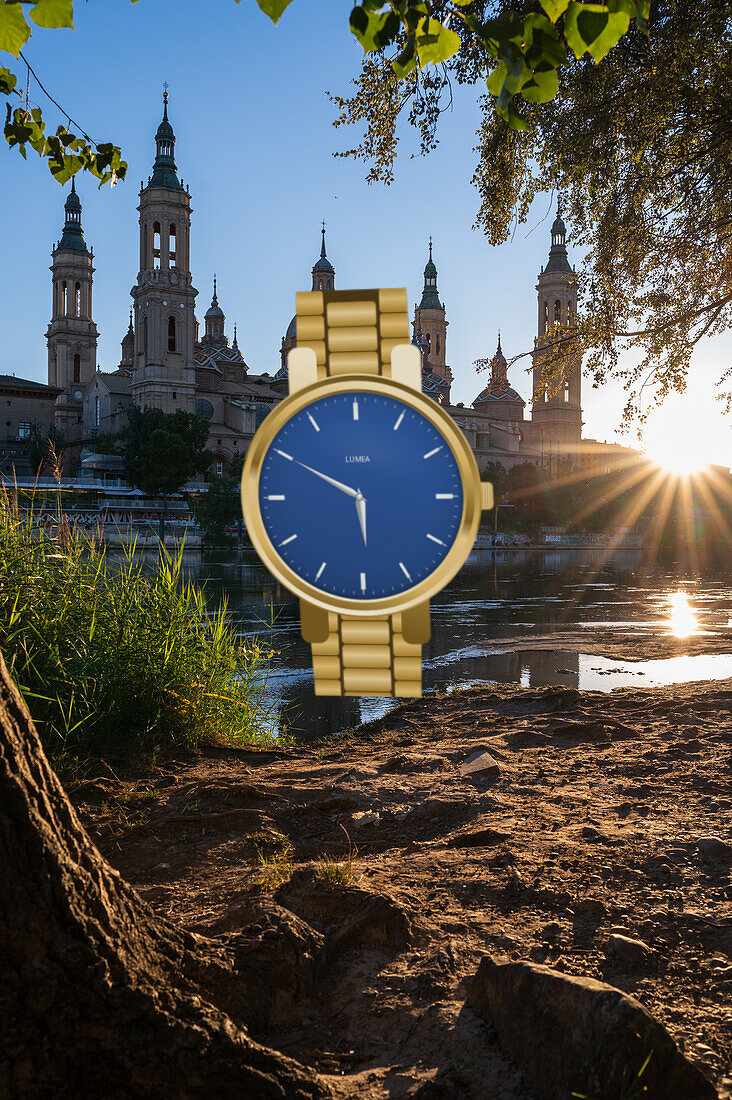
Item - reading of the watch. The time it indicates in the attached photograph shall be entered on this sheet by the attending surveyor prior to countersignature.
5:50
